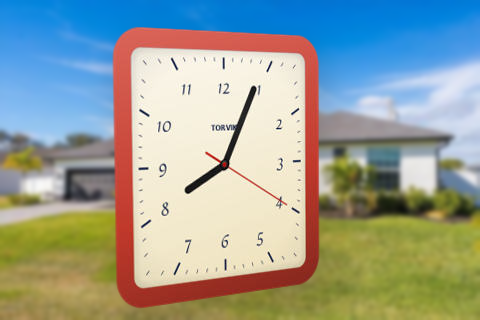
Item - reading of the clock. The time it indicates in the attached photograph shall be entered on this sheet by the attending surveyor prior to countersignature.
8:04:20
